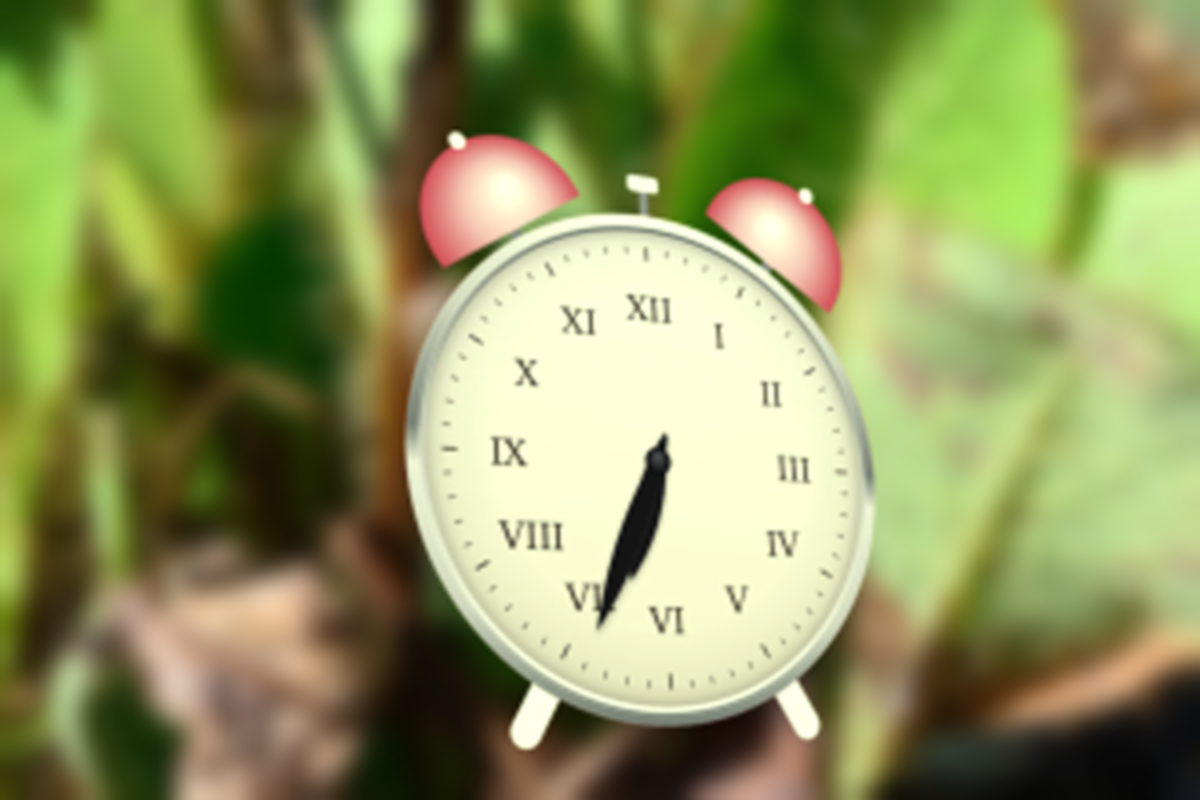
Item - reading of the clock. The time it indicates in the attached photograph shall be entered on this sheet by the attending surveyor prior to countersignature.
6:34
